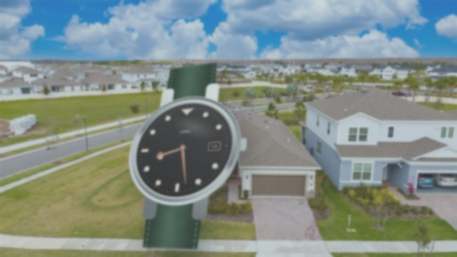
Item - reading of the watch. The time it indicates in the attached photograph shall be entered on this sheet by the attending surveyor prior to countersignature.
8:28
